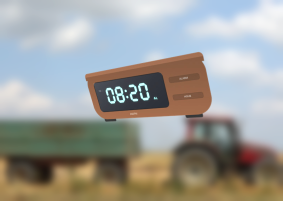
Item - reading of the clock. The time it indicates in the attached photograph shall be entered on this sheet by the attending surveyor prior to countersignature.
8:20
